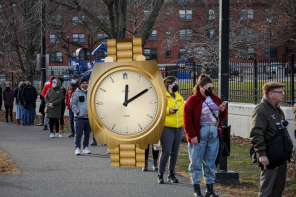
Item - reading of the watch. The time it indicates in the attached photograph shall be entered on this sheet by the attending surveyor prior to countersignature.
12:10
